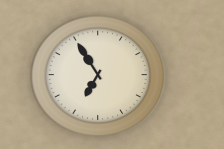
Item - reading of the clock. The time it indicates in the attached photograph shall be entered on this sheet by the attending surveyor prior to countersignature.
6:55
